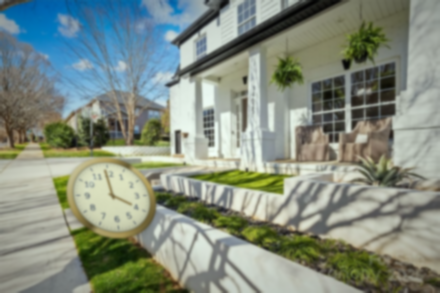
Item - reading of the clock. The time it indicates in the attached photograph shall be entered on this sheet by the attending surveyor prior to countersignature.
3:59
